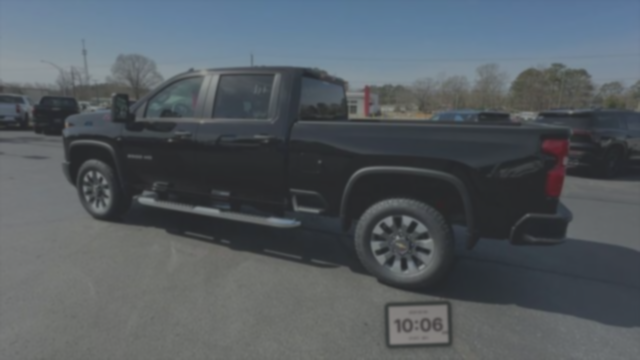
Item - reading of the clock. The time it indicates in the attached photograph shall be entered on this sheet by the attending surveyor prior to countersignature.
10:06
